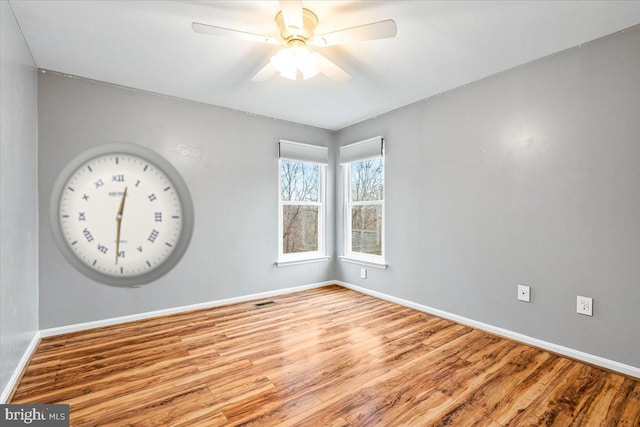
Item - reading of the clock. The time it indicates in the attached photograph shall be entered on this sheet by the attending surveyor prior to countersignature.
12:31
